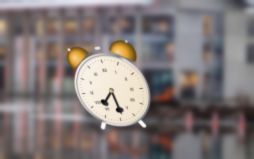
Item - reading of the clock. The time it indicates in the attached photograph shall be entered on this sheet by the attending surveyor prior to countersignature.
7:29
